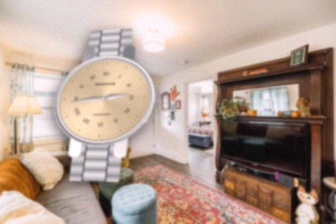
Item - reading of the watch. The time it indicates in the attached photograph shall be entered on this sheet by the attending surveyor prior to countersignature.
2:44
